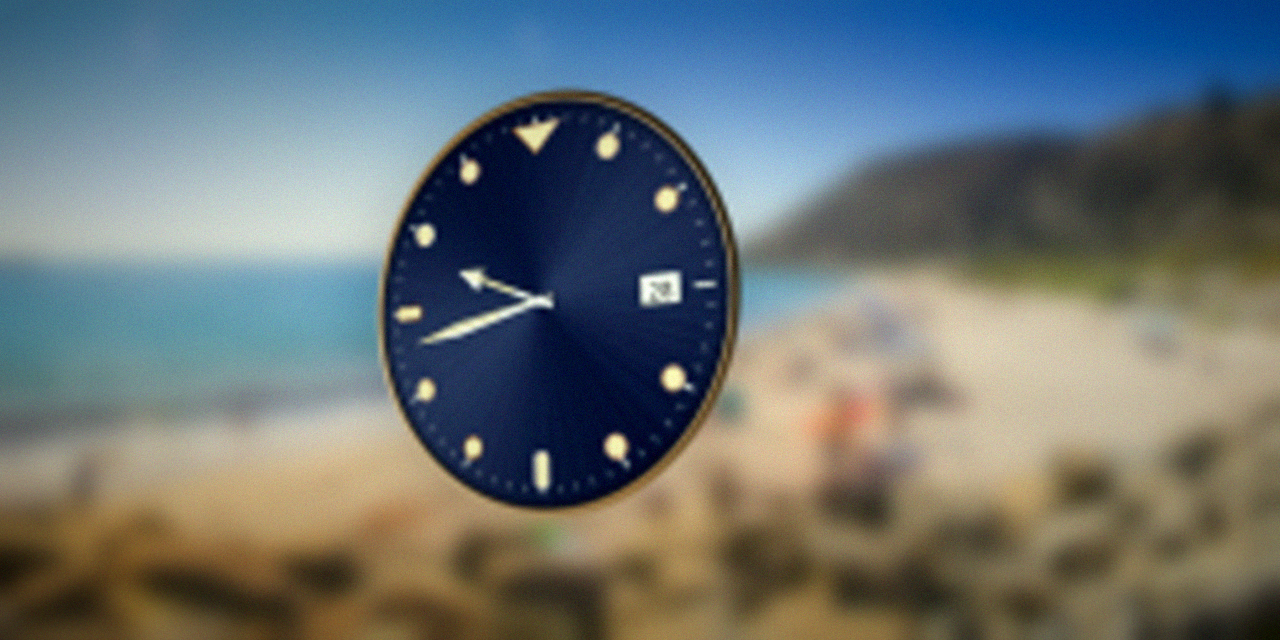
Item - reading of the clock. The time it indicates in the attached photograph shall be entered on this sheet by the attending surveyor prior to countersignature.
9:43
